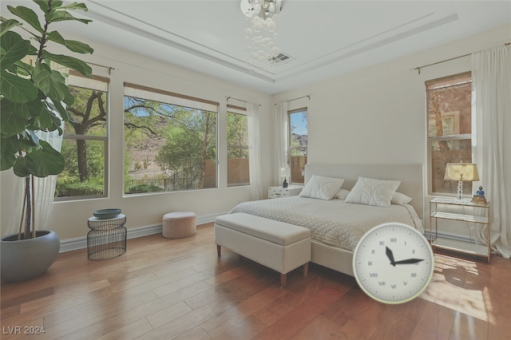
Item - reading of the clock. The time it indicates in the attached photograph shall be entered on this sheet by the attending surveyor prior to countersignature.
11:14
